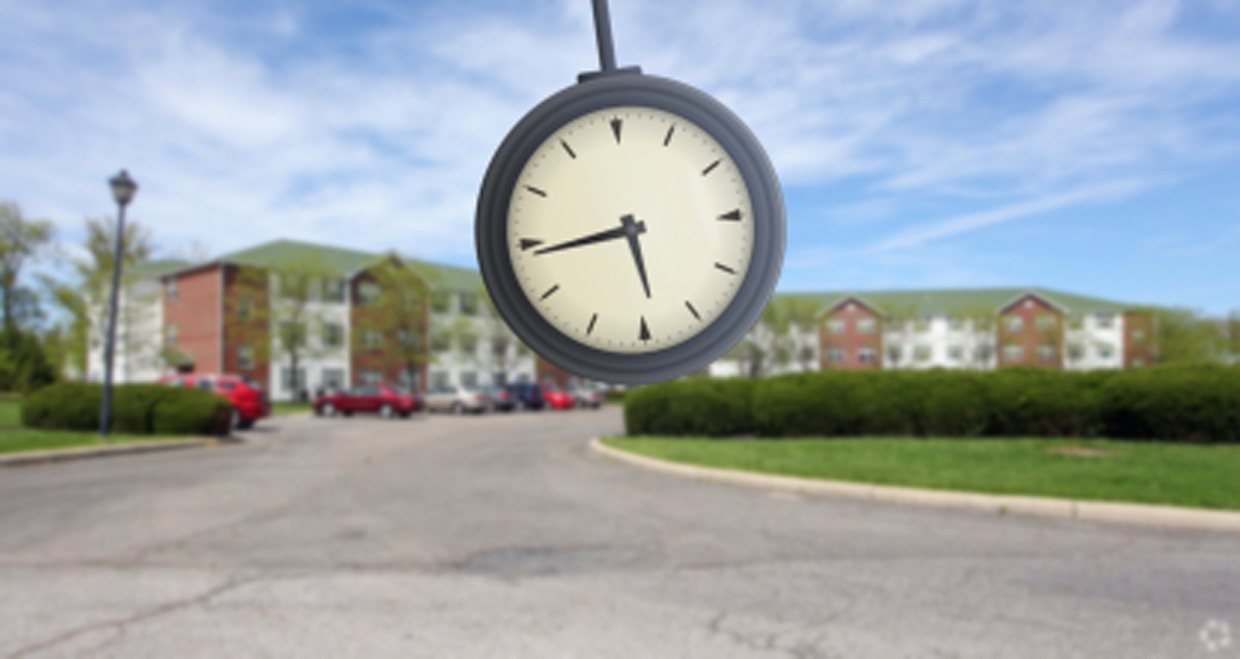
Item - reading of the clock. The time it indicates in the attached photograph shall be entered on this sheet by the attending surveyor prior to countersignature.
5:44
